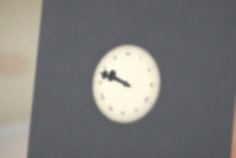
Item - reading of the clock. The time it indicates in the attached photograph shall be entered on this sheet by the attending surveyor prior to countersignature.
9:48
